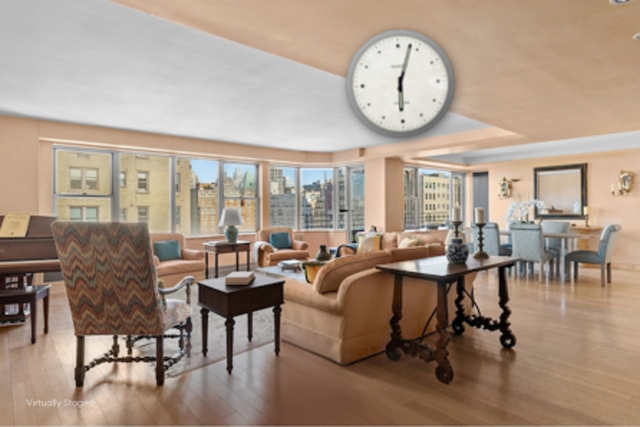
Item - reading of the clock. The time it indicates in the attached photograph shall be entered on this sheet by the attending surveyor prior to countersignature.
6:03
